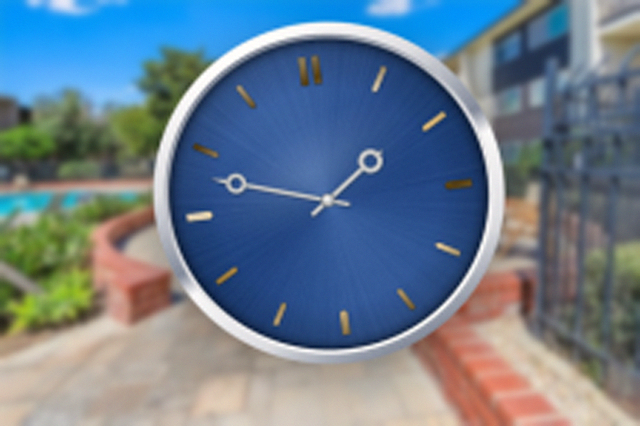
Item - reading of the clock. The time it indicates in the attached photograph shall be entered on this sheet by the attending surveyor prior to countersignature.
1:48
